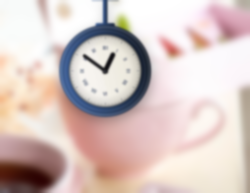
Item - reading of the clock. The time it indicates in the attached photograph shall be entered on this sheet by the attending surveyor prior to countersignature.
12:51
